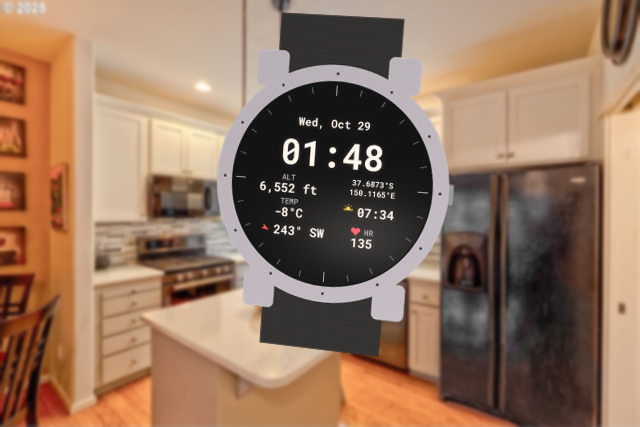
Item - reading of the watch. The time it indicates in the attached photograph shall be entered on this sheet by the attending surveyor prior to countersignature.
1:48
